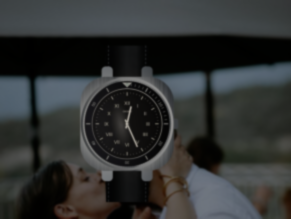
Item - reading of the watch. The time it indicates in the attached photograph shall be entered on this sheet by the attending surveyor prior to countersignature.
12:26
